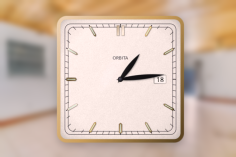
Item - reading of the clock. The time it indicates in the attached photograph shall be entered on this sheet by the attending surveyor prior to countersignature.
1:14
